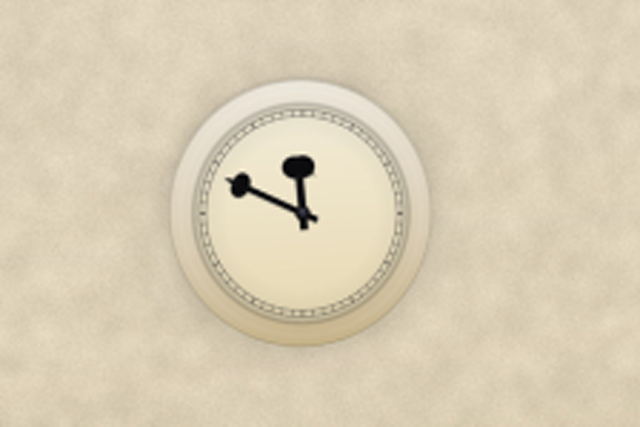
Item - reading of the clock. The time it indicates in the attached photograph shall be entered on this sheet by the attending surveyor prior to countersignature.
11:49
